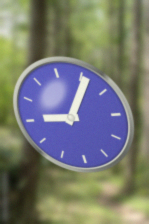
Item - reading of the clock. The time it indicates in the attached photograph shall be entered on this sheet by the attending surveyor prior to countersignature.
9:06
